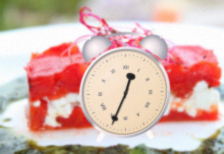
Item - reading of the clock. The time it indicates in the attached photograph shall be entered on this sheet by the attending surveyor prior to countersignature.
12:34
